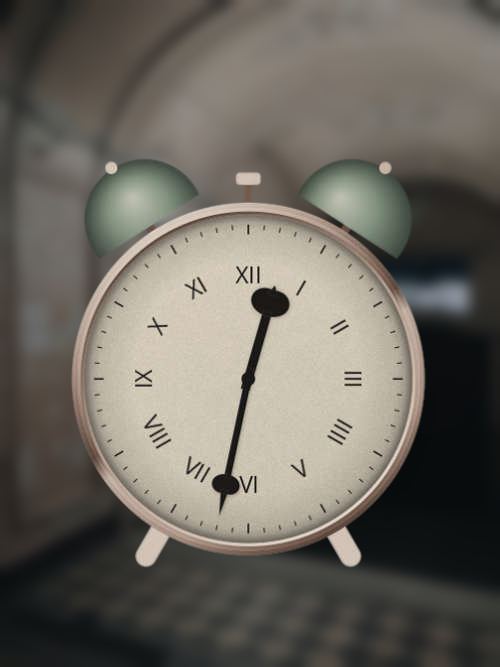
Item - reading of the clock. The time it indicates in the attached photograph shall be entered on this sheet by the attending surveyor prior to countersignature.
12:32
